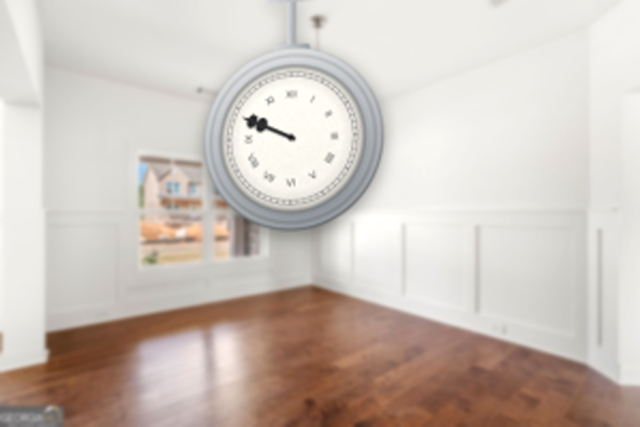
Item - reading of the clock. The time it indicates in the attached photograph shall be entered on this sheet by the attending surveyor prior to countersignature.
9:49
